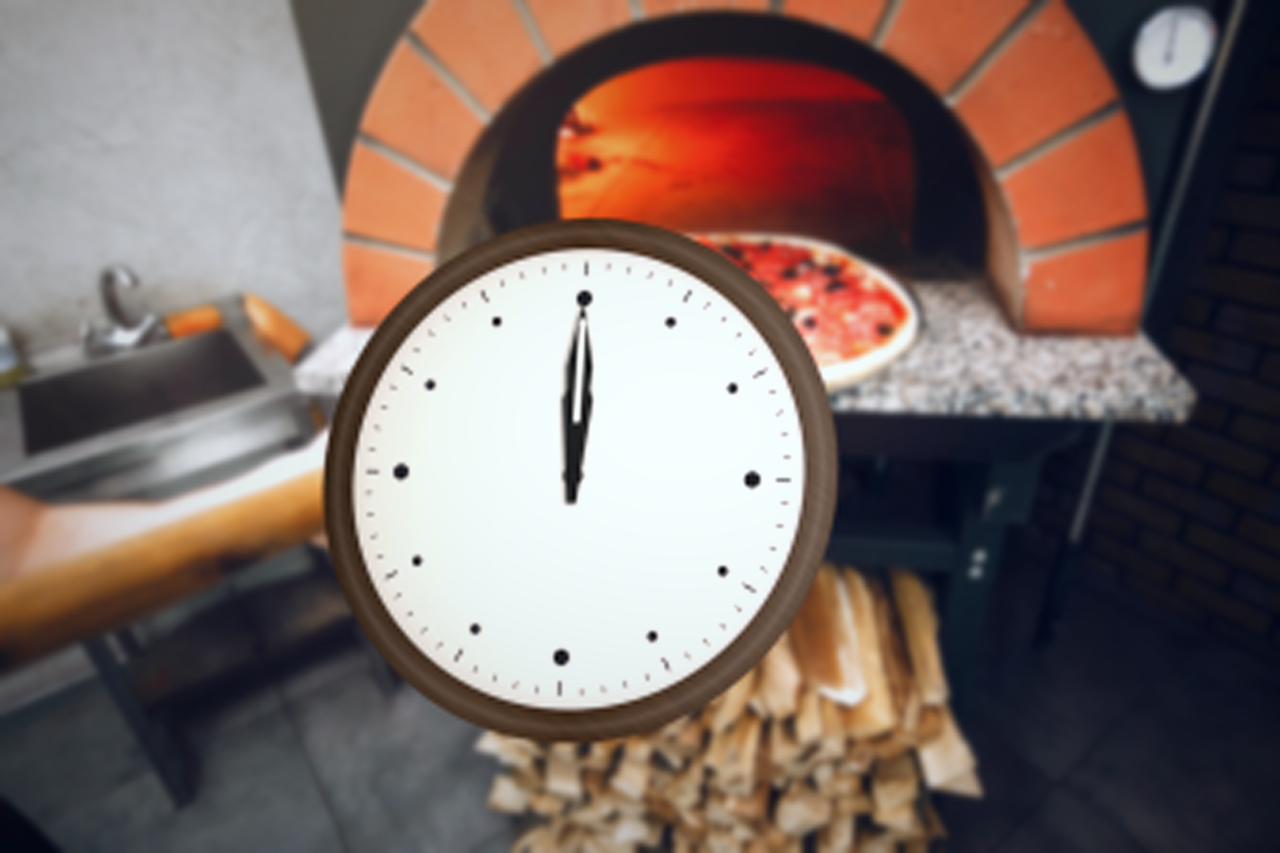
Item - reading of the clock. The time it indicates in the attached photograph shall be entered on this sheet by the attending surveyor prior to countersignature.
12:00
